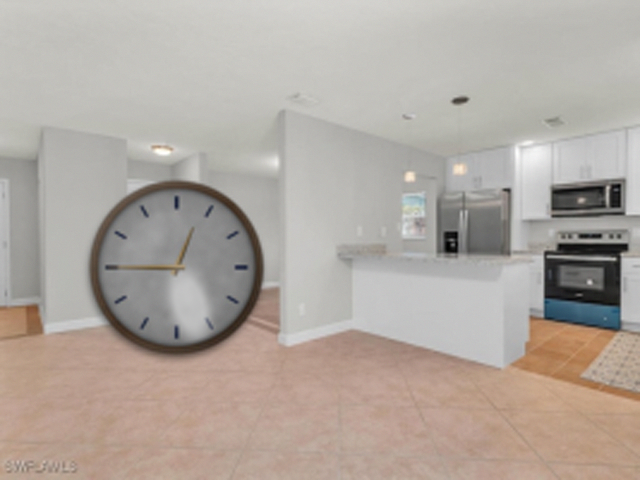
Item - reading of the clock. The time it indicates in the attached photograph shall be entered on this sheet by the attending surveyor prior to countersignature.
12:45
